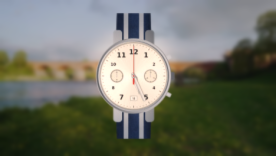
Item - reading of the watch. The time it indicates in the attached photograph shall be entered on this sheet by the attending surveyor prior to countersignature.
5:26
